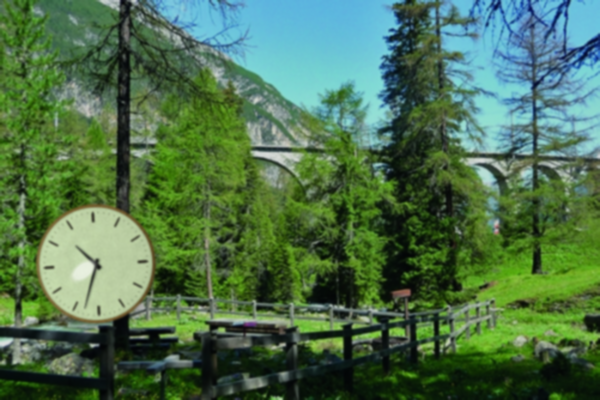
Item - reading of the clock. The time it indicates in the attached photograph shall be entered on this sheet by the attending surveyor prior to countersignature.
10:33
